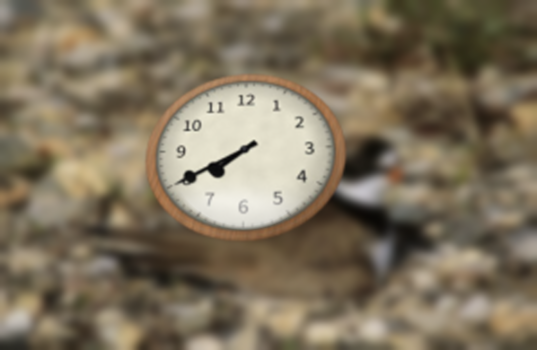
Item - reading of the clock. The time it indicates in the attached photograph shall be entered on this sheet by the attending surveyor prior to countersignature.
7:40
